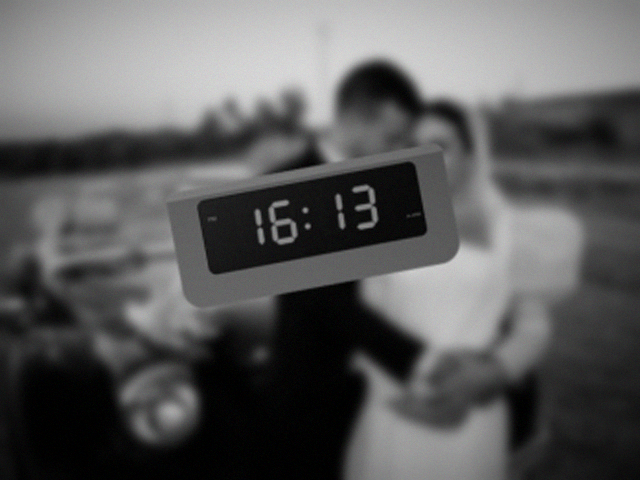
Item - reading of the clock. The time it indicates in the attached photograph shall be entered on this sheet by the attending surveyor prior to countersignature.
16:13
